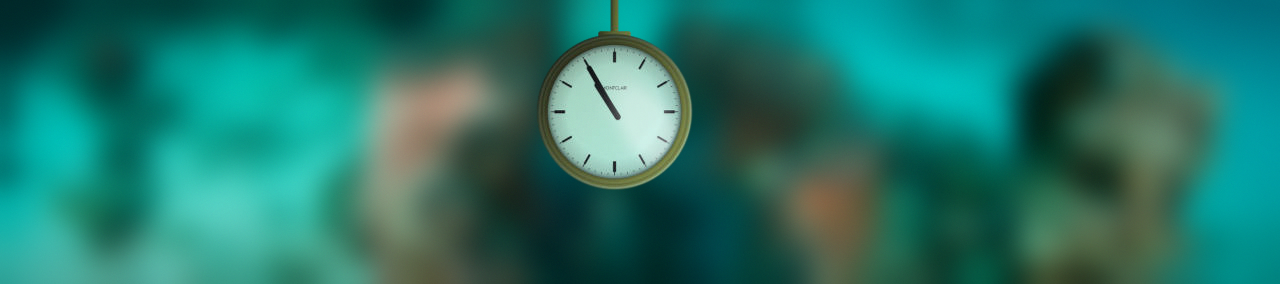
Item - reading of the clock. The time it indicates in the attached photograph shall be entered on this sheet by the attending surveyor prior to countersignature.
10:55
